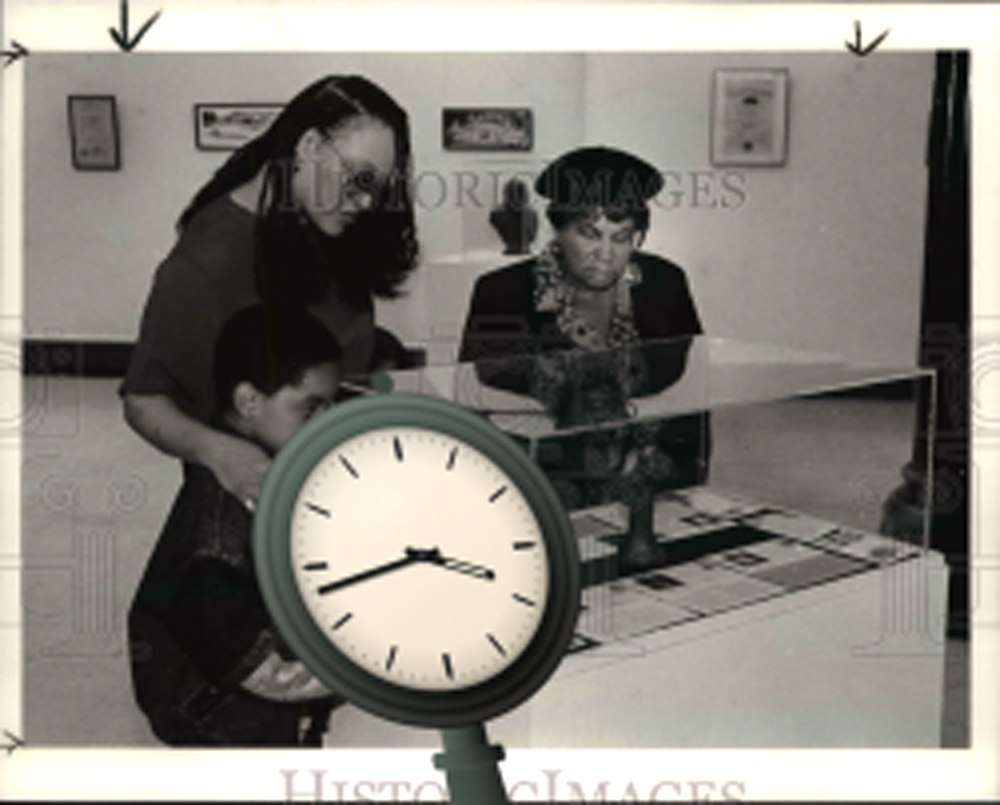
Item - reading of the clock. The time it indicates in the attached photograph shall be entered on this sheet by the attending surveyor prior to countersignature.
3:43
